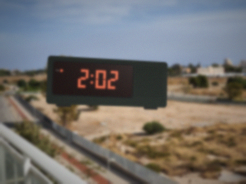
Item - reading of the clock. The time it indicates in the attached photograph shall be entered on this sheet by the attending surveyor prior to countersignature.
2:02
